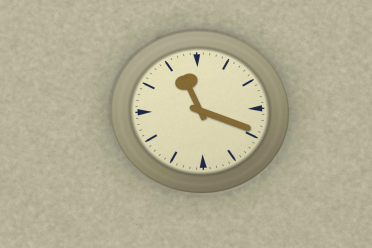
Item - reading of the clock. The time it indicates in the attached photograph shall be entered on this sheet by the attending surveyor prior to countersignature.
11:19
